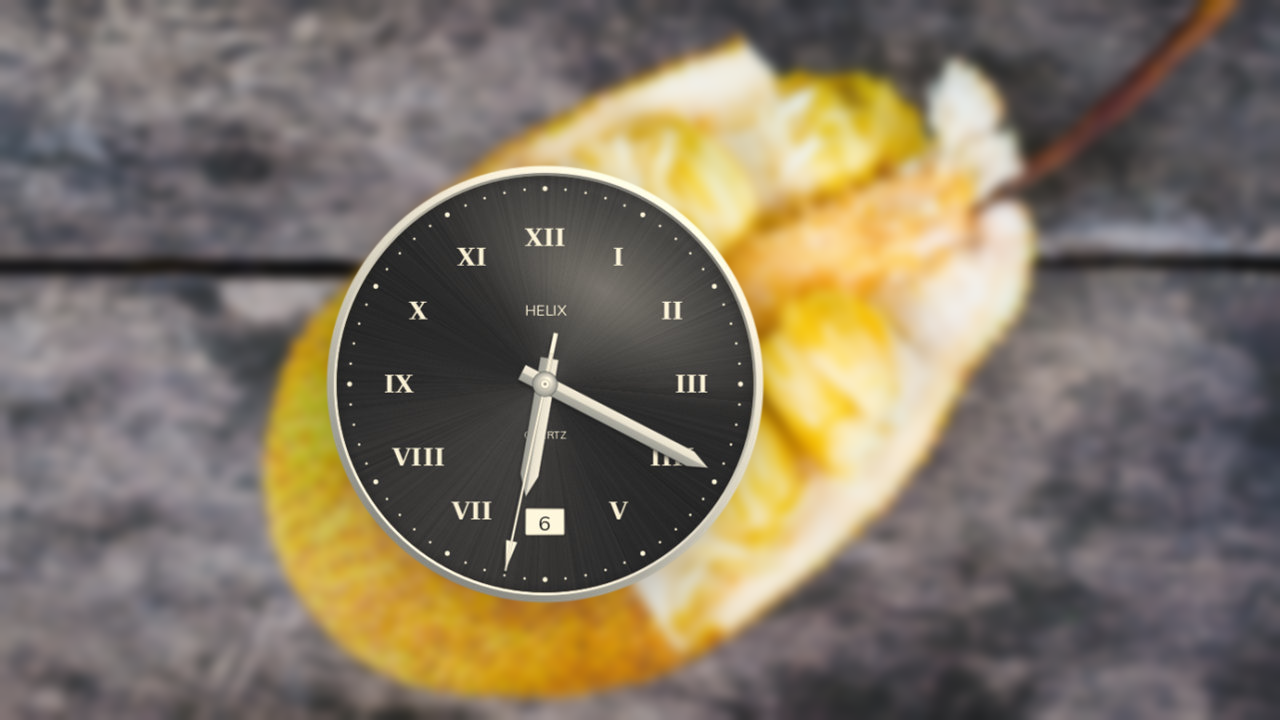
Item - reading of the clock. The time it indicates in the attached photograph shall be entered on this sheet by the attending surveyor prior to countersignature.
6:19:32
